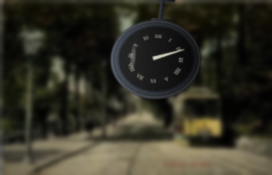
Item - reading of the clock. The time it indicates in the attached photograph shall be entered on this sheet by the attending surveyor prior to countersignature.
2:11
